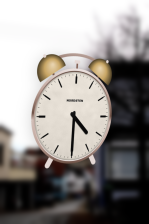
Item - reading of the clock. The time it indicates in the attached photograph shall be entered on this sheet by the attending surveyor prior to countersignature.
4:30
